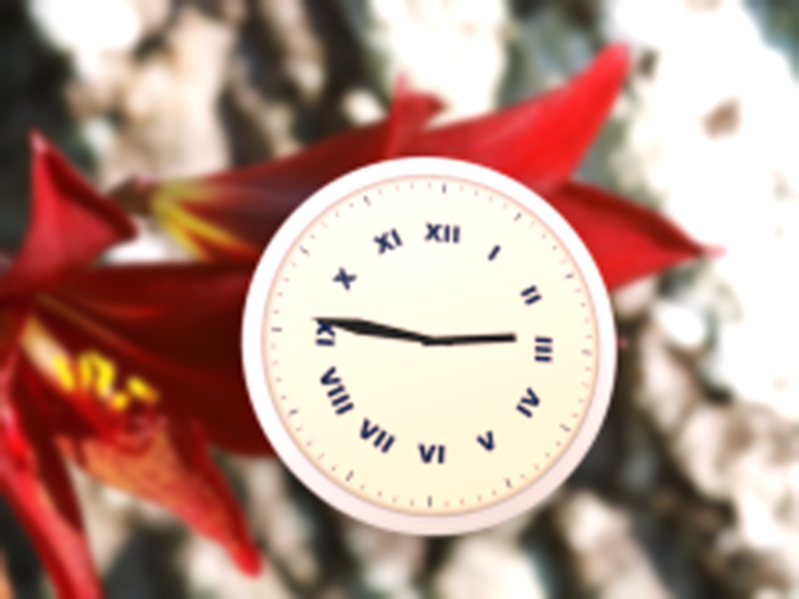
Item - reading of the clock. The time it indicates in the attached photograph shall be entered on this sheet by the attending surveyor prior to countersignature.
2:46
